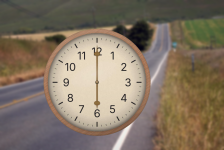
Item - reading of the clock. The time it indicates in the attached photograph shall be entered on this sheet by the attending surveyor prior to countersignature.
6:00
